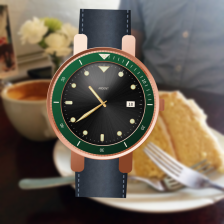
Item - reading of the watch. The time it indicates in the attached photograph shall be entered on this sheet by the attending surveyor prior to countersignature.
10:39
